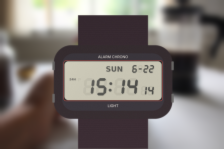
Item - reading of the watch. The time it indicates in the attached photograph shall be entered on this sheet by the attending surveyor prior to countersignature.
15:14:14
